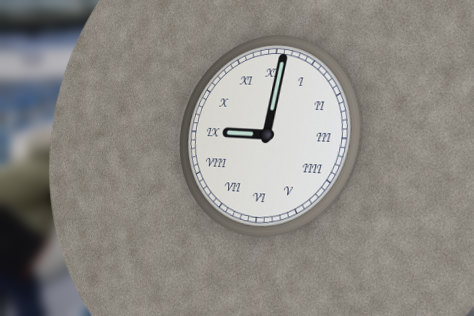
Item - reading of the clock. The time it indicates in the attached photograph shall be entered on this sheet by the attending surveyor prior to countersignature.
9:01
